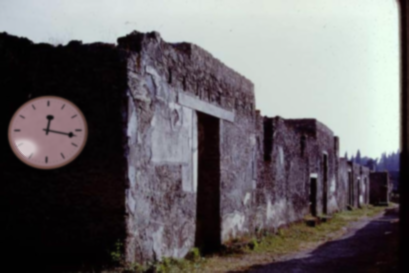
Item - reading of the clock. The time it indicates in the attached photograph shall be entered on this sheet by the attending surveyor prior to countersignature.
12:17
